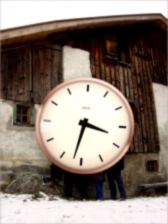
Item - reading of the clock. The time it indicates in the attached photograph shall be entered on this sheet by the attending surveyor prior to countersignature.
3:32
